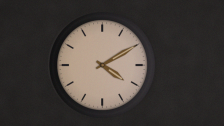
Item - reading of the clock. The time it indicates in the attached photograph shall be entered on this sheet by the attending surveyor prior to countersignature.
4:10
